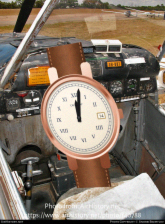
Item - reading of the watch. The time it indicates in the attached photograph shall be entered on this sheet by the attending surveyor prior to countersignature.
12:02
